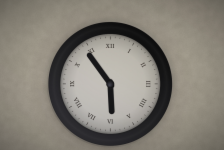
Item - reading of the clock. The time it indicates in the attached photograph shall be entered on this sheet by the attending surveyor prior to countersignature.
5:54
